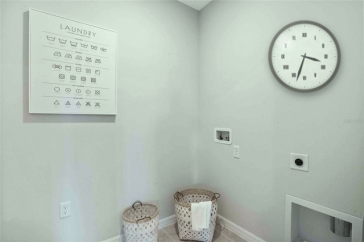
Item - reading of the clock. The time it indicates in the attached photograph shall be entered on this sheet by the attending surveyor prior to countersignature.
3:33
